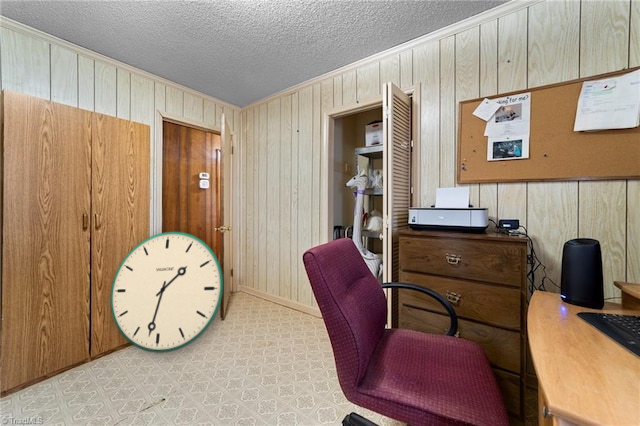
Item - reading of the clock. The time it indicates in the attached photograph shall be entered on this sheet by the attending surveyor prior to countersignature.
1:32
